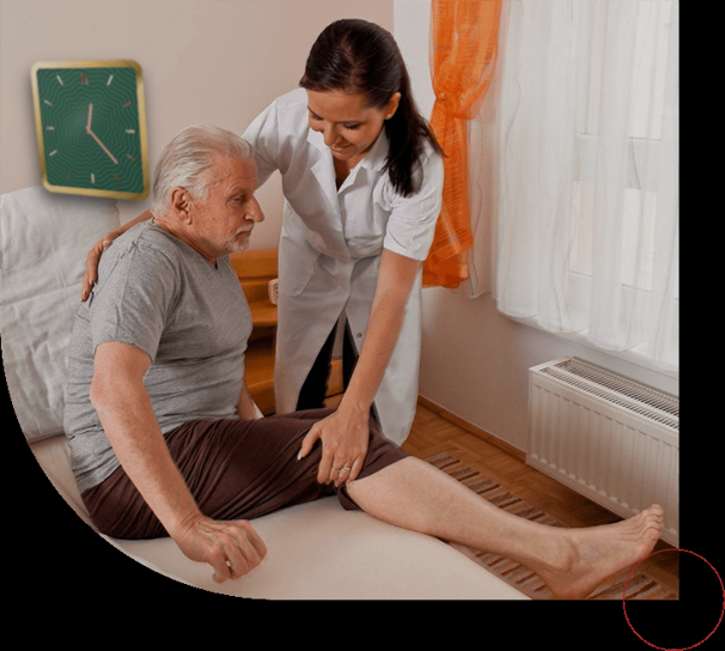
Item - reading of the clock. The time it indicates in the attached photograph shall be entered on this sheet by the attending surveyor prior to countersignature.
12:23
